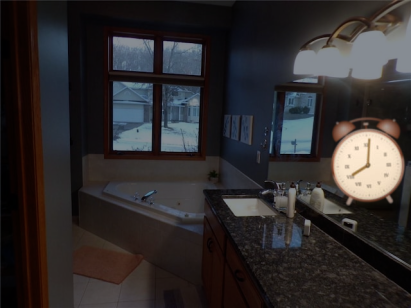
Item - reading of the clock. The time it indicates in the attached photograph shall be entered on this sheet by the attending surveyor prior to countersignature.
8:01
